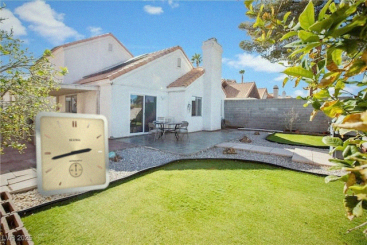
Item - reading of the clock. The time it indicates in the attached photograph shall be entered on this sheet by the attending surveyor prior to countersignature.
2:43
